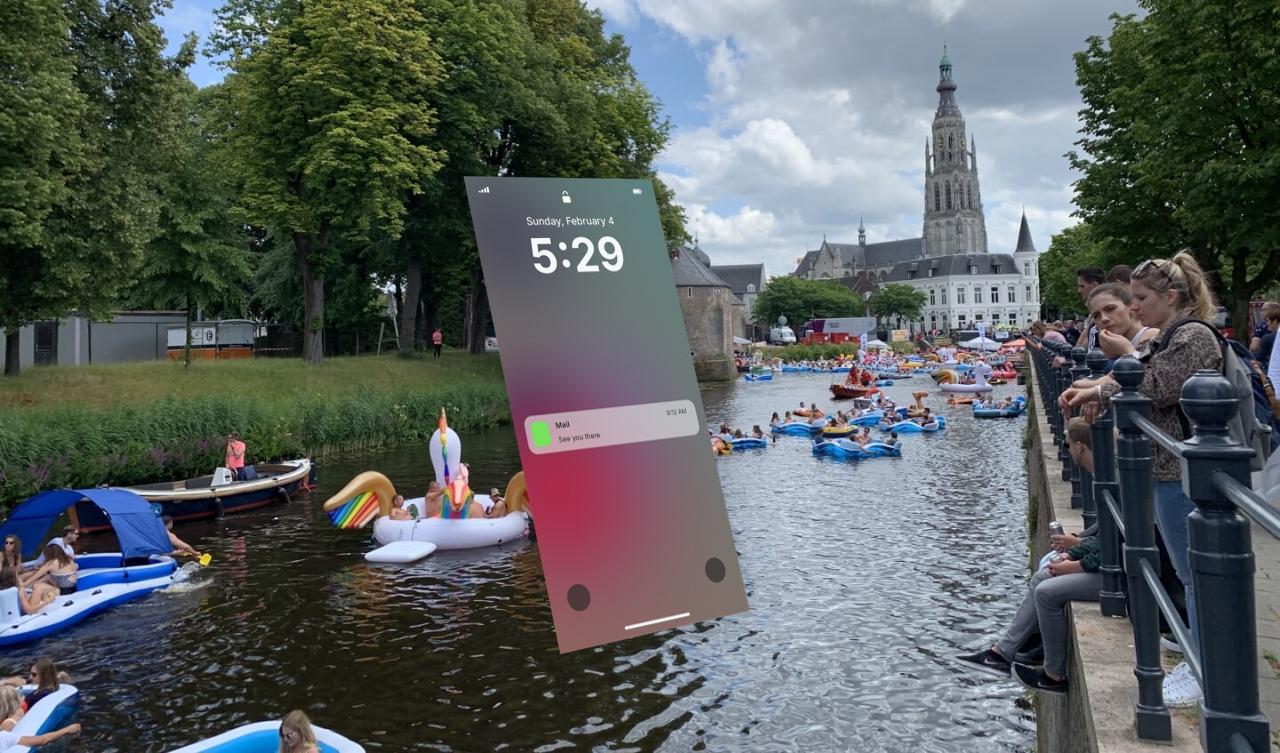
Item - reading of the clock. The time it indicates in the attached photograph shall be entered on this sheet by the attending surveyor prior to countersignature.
5:29
